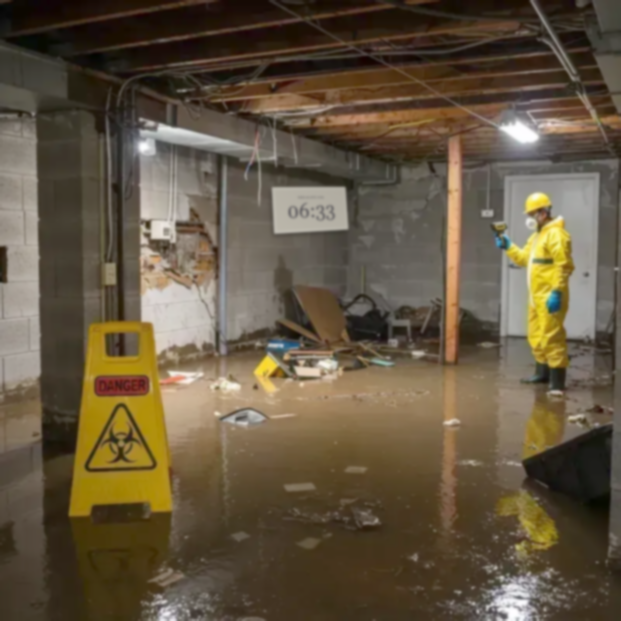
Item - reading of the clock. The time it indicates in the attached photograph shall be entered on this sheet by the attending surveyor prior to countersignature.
6:33
